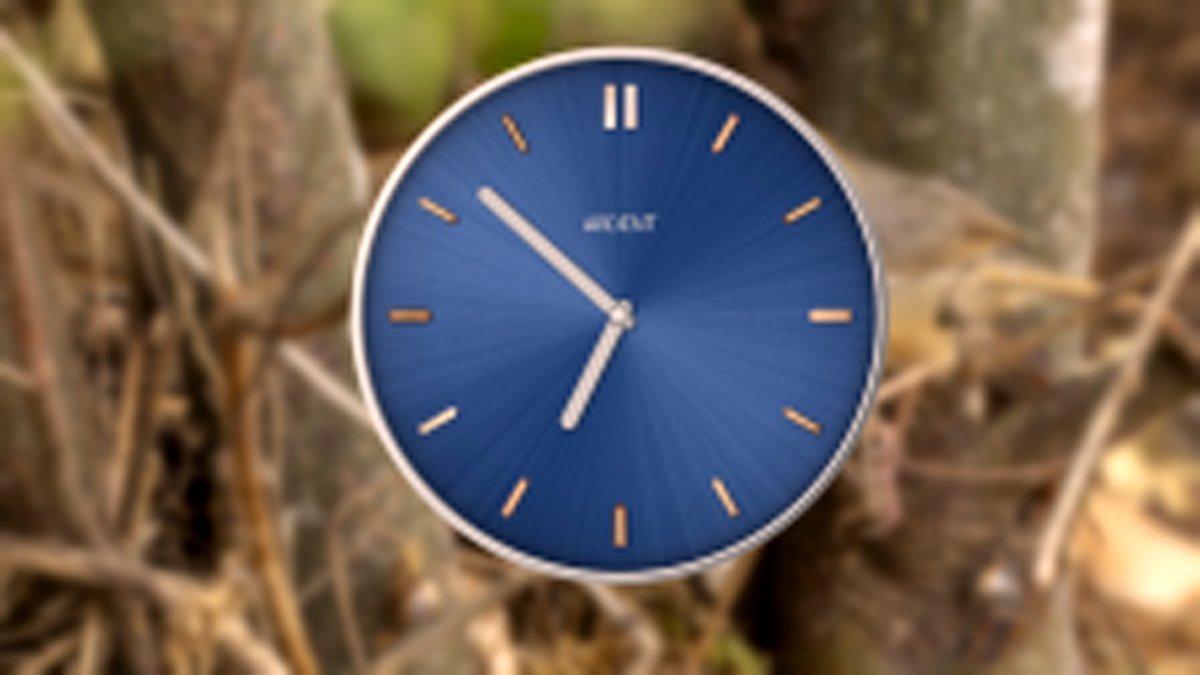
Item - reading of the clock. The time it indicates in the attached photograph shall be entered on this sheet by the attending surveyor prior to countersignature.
6:52
